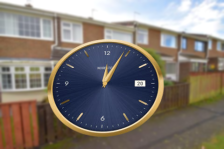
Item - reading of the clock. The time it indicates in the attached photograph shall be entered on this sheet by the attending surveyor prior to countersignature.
12:04
